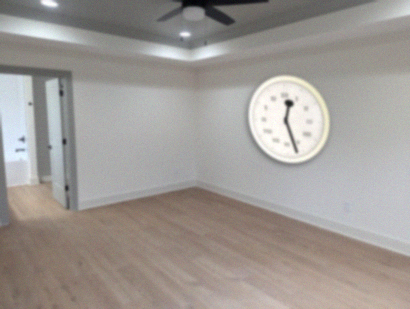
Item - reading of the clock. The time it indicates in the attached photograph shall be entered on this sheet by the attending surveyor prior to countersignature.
12:27
